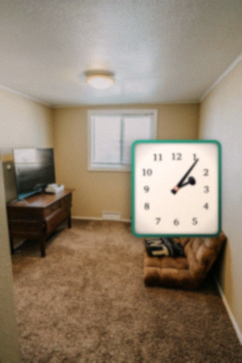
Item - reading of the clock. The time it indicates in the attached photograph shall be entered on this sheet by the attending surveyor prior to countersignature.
2:06
